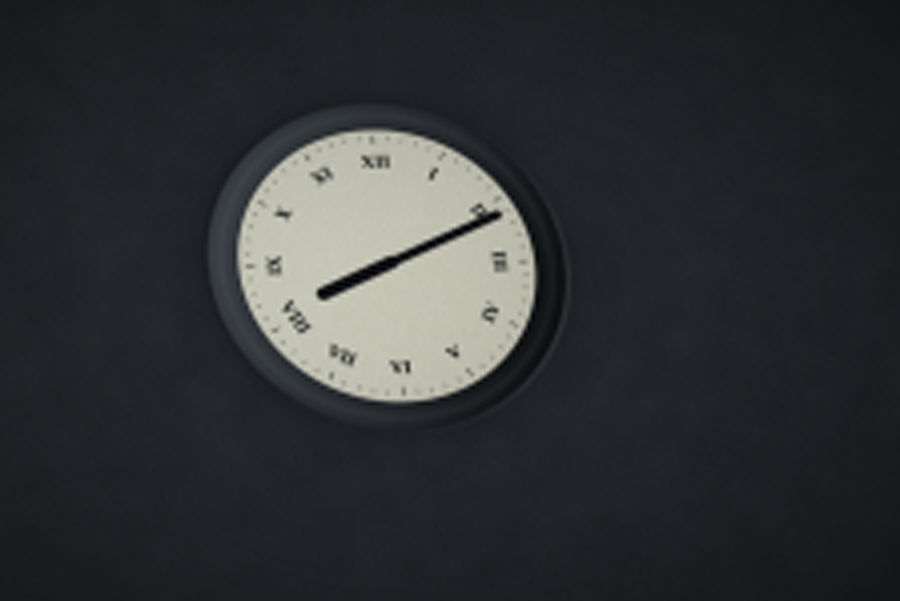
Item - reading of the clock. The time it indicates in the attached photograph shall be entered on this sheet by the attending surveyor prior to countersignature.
8:11
